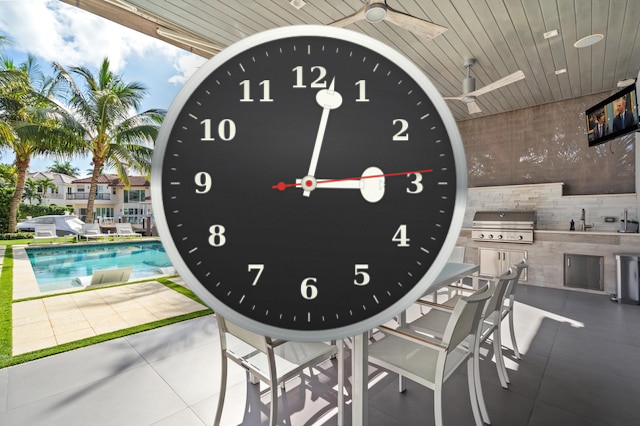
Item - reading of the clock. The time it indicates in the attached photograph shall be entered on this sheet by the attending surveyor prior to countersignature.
3:02:14
